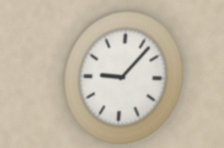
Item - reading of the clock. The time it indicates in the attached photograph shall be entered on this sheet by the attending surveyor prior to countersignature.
9:07
